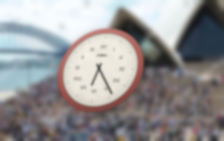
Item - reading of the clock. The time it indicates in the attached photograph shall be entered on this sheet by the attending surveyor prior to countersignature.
6:24
